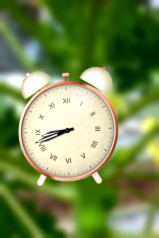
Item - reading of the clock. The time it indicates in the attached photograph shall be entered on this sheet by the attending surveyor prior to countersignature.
8:42
